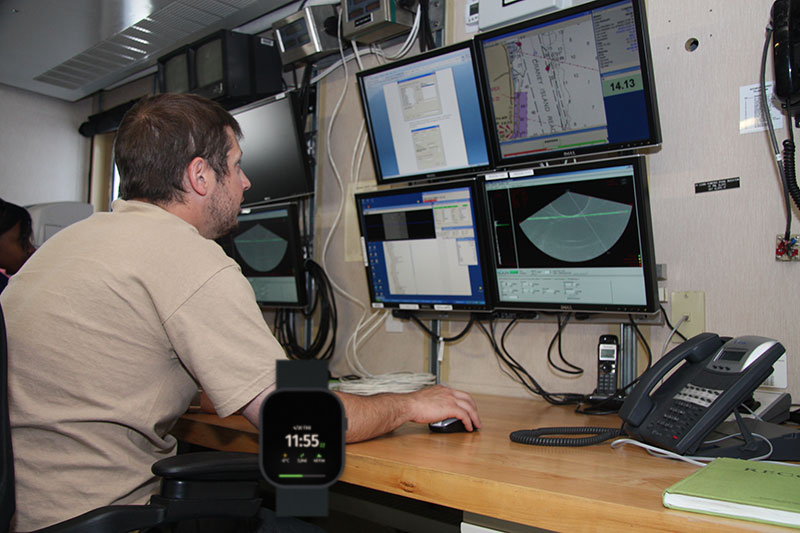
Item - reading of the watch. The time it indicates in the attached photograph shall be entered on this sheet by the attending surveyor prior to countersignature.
11:55
